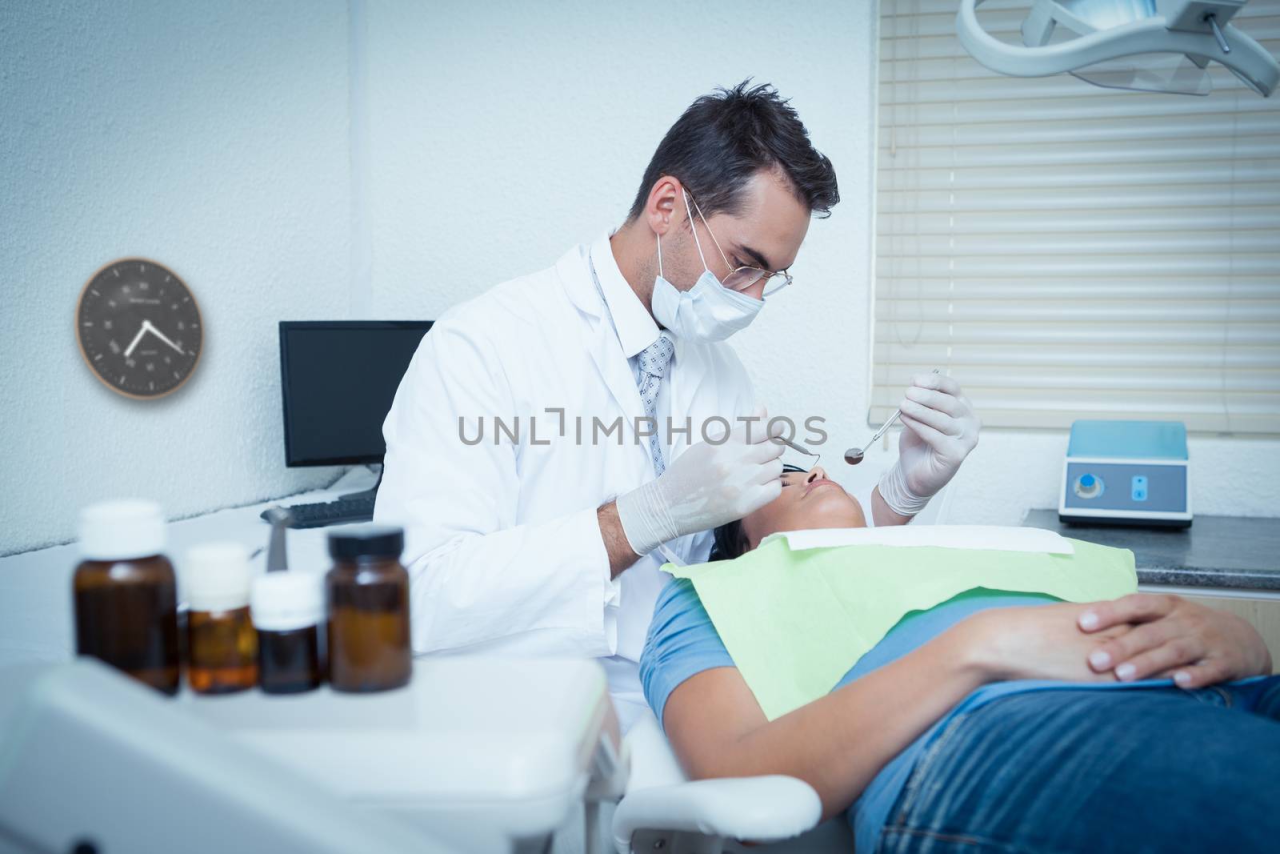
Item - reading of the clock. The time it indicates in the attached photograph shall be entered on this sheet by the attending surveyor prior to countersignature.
7:21
